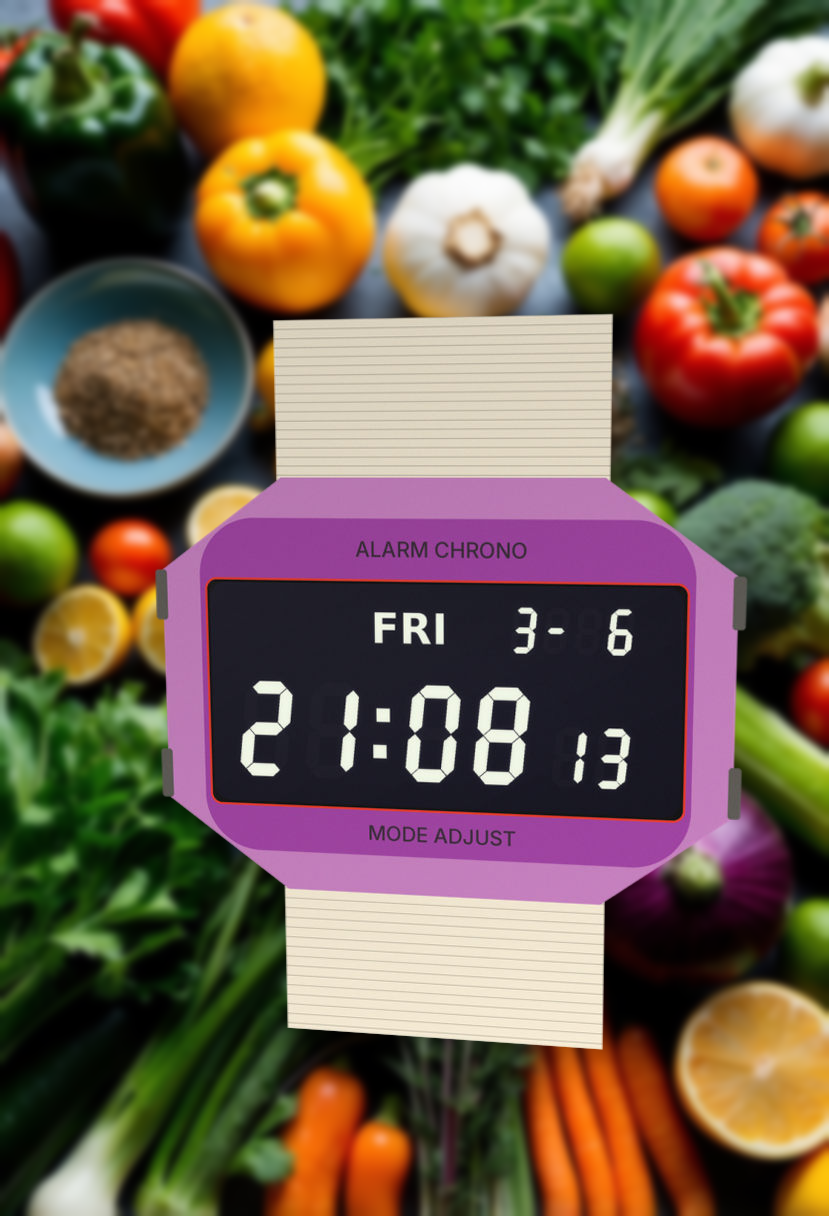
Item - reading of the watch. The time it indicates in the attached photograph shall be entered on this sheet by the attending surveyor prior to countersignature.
21:08:13
